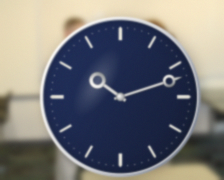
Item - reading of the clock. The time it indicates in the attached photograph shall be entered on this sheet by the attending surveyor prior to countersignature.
10:12
